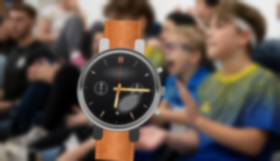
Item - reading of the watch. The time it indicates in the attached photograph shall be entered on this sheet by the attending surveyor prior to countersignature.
6:15
